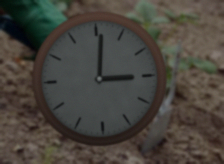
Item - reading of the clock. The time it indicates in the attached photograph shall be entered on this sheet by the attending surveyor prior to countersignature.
3:01
